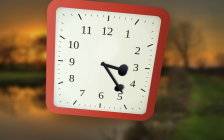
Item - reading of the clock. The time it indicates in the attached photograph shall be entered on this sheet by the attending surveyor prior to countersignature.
3:24
